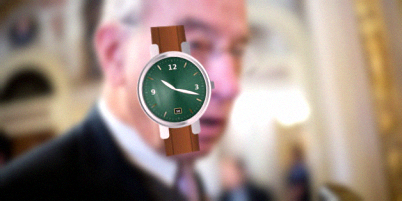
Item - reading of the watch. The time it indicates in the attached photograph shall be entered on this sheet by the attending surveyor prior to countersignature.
10:18
